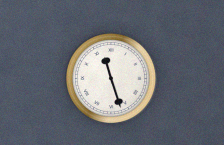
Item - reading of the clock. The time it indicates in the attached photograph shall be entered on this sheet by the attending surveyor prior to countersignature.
11:27
